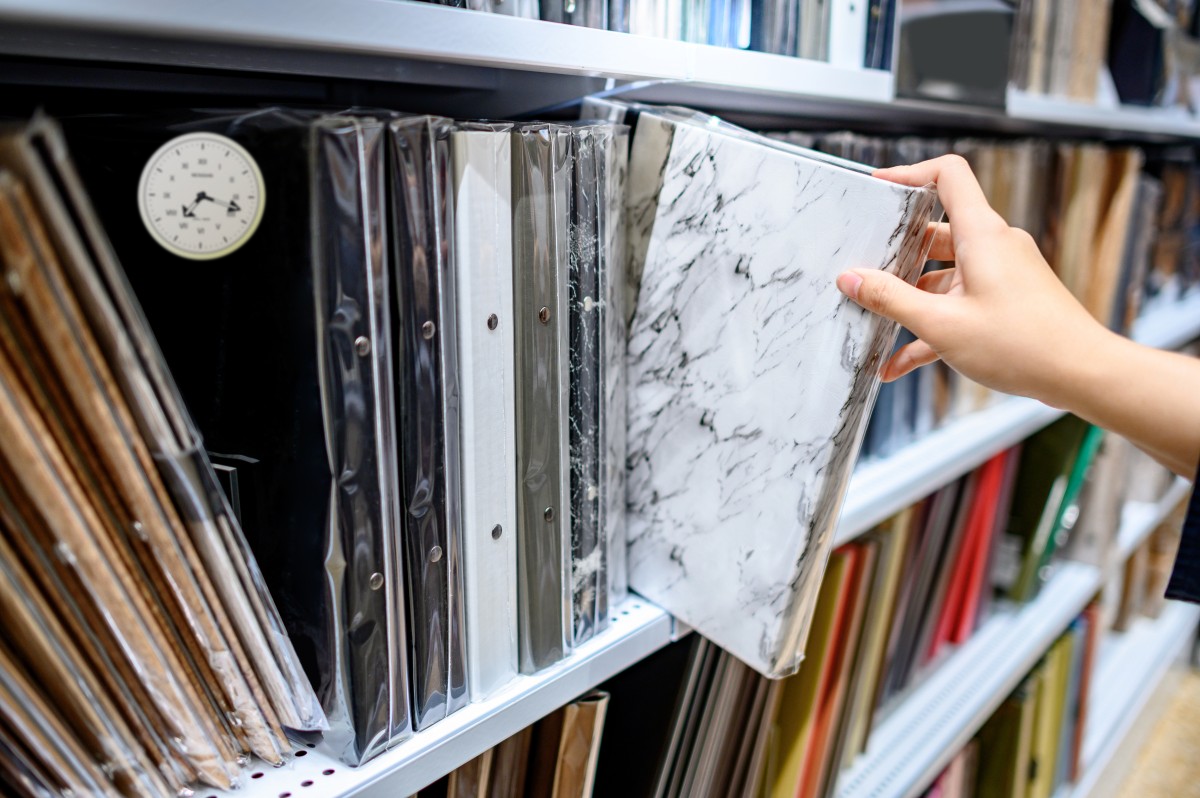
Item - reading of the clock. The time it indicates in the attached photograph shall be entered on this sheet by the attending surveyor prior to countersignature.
7:18
